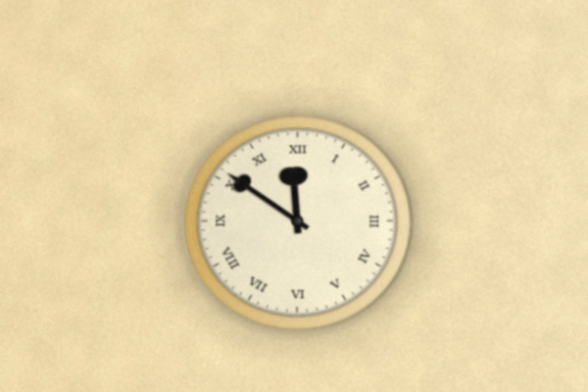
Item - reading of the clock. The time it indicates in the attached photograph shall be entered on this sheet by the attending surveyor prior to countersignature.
11:51
